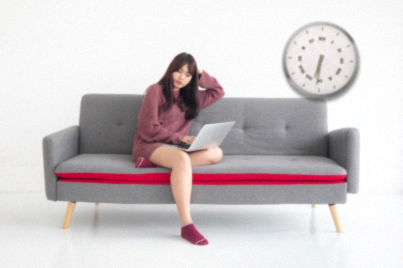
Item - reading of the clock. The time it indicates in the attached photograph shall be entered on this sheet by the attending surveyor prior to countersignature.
6:31
